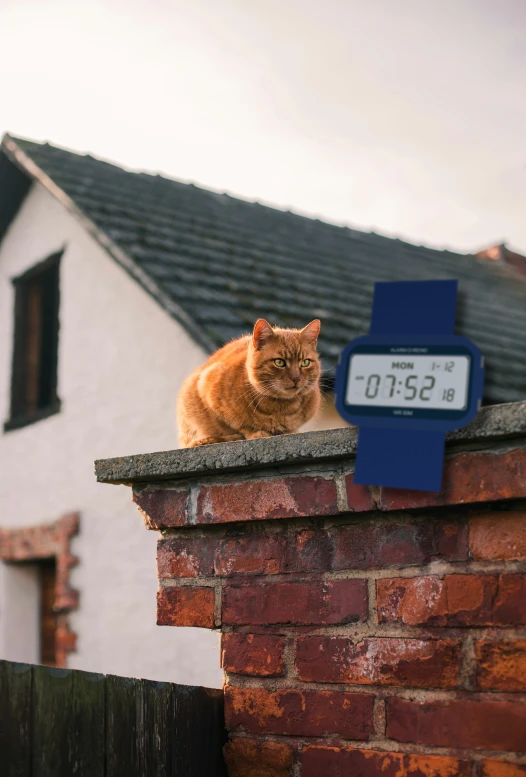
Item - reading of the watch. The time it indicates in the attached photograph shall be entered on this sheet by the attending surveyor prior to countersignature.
7:52:18
